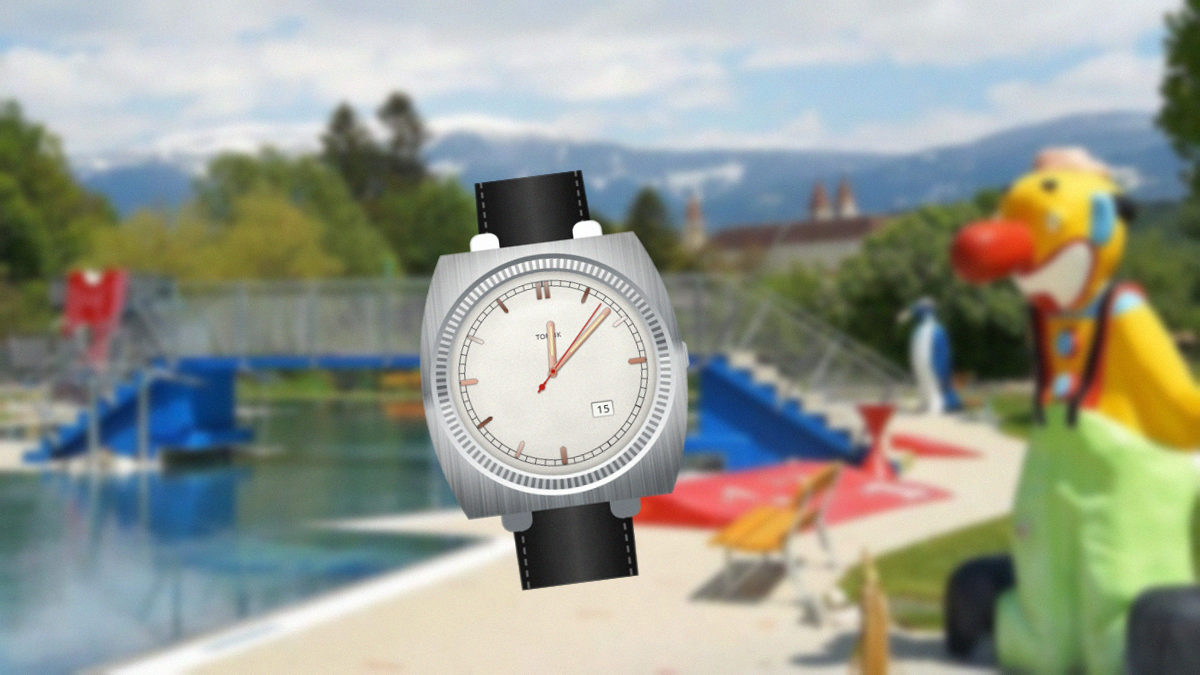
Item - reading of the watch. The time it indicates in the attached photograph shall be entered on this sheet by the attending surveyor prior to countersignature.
12:08:07
